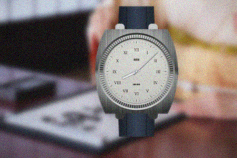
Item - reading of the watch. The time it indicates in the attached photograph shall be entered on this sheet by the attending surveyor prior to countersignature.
8:08
